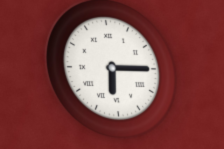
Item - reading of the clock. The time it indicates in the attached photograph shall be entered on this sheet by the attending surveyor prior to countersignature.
6:15
